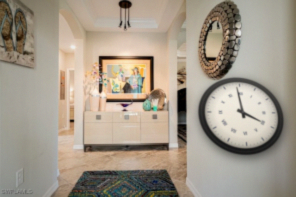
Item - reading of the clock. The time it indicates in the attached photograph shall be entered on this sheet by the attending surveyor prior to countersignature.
3:59
